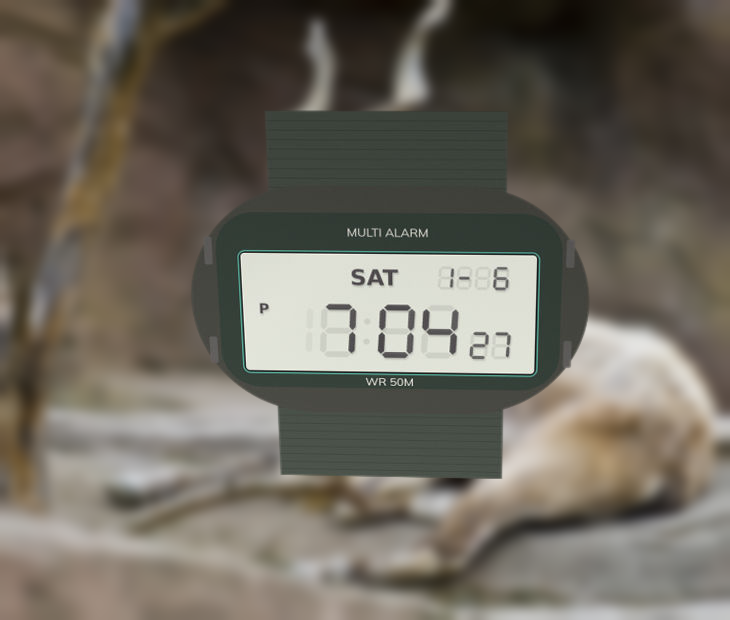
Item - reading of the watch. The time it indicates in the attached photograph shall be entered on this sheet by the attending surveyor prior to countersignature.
7:04:27
